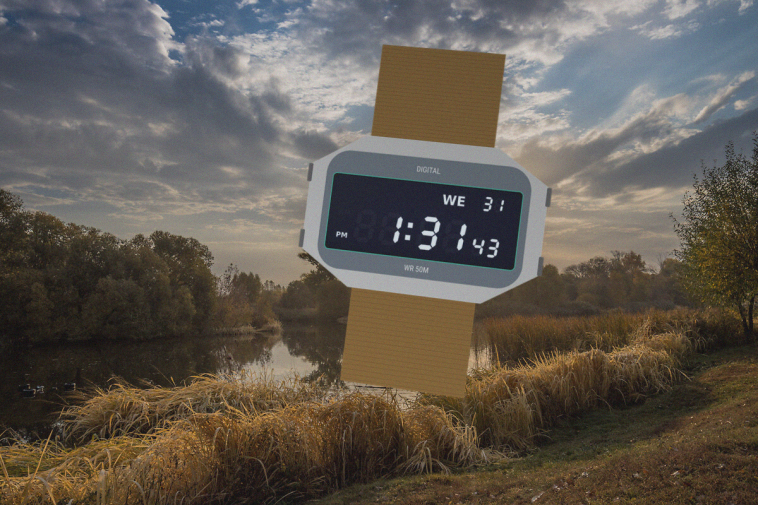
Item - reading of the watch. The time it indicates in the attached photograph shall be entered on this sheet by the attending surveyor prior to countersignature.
1:31:43
